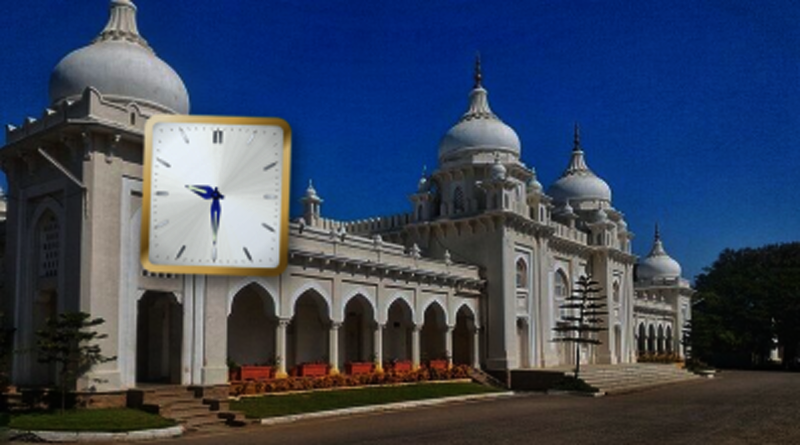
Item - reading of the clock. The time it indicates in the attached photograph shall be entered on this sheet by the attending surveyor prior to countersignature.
9:30
